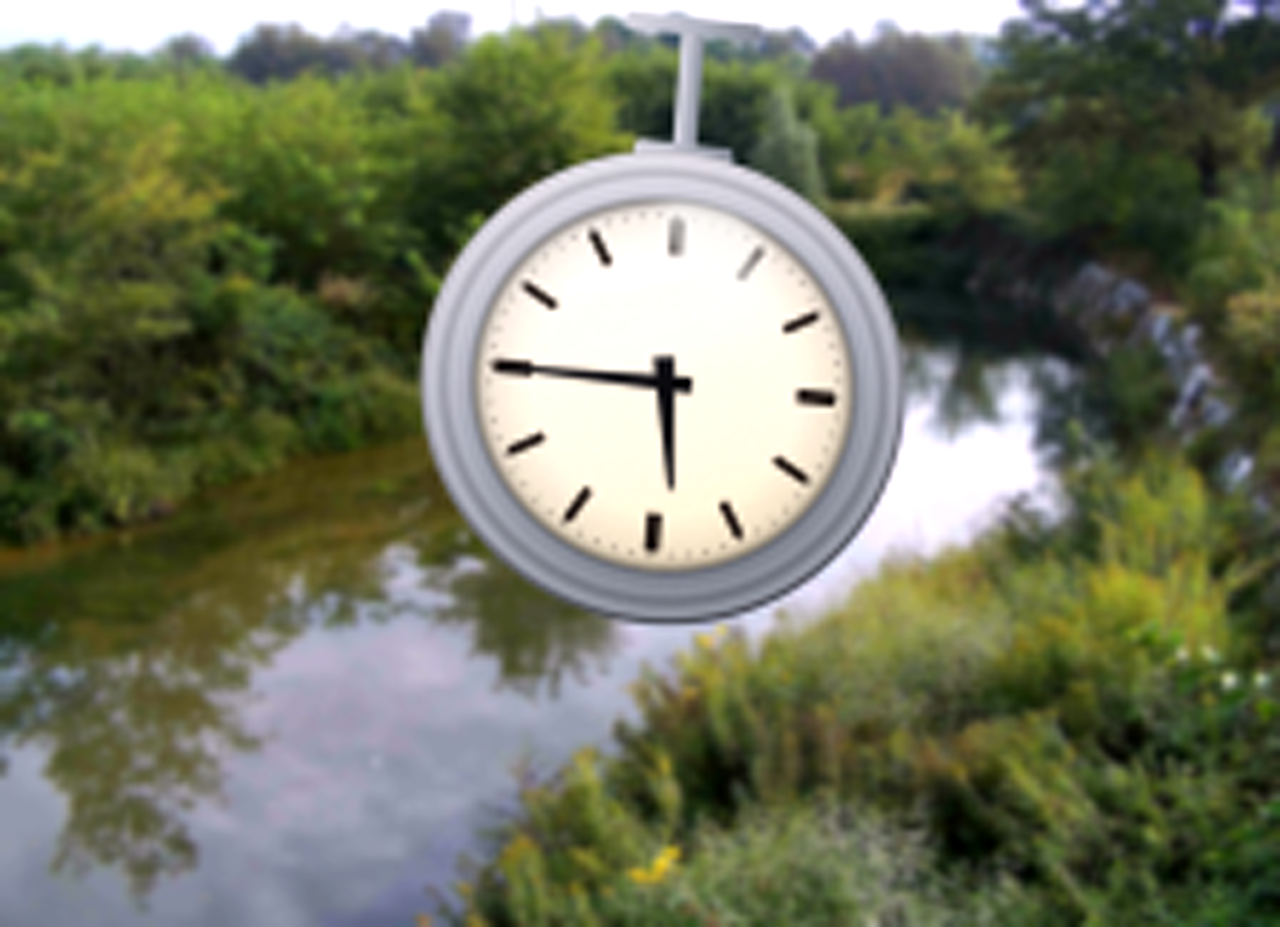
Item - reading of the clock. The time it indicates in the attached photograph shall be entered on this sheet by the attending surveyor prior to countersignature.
5:45
